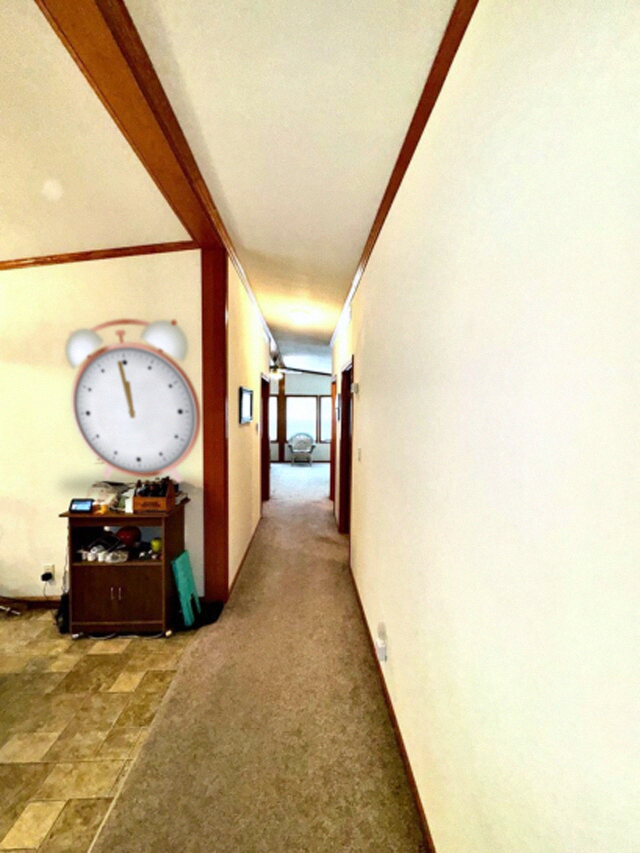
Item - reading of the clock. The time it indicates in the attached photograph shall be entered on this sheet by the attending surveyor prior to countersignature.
11:59
